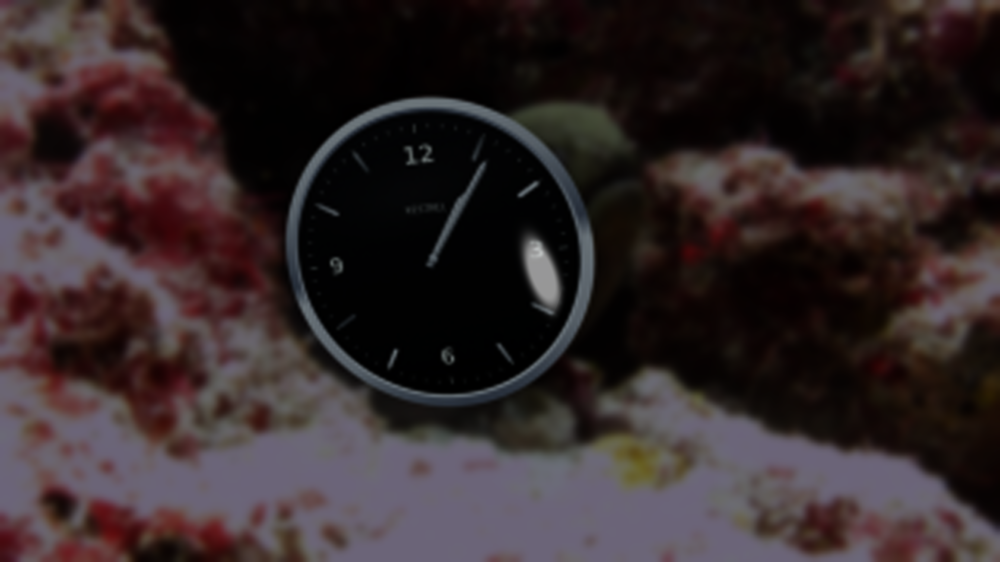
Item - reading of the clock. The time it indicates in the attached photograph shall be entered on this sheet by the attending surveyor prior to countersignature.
1:06
